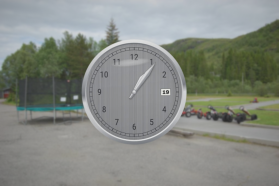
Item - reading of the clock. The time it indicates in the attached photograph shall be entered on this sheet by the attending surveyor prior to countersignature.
1:06
